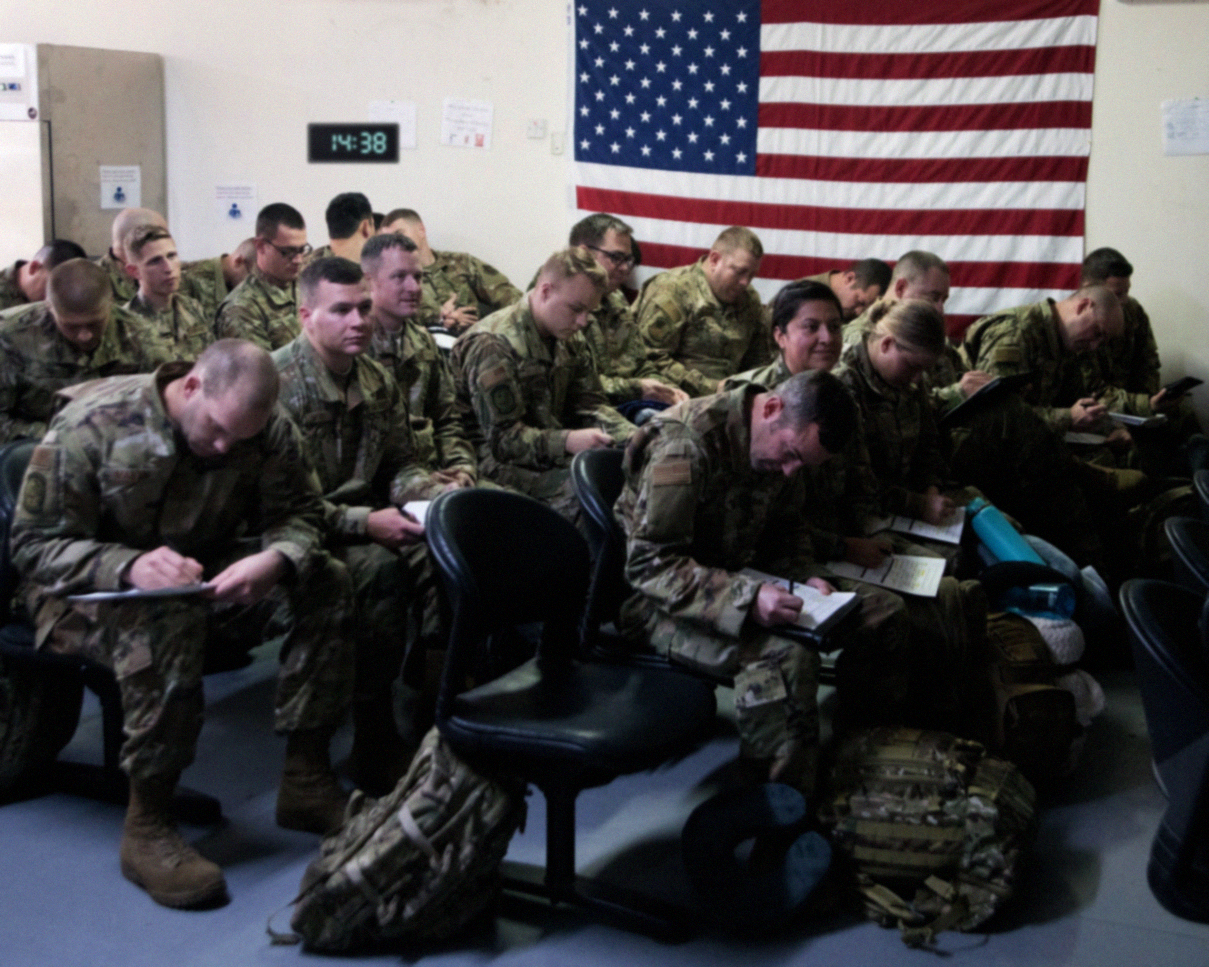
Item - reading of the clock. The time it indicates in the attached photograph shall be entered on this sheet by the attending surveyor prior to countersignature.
14:38
